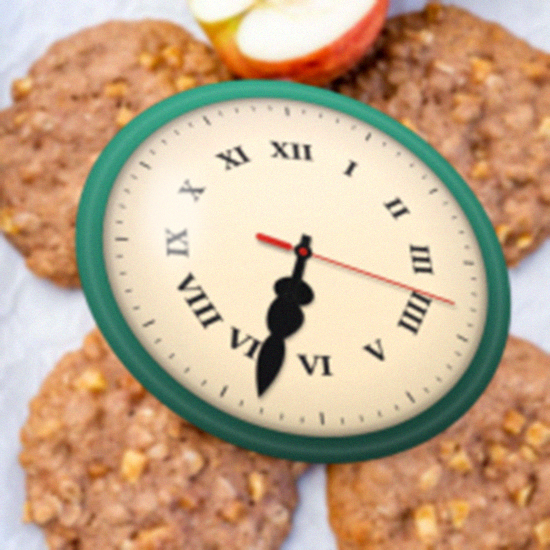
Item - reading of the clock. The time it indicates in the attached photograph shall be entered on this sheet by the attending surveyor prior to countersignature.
6:33:18
